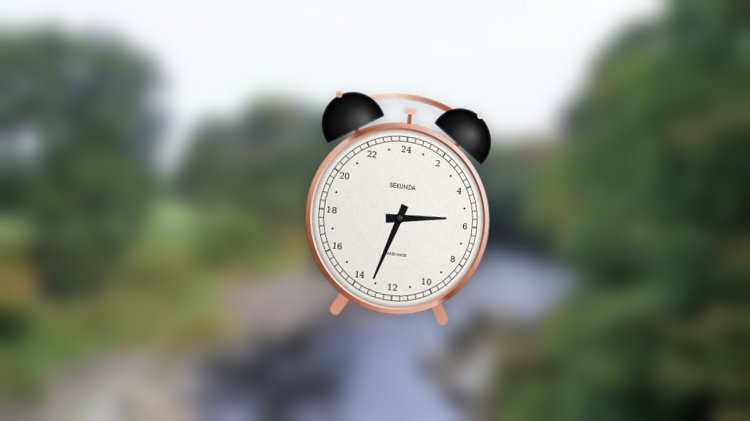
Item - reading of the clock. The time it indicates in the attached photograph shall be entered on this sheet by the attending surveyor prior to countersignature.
5:33
